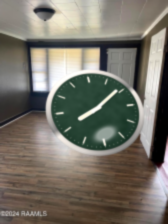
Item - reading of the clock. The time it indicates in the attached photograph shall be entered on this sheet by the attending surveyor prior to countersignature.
8:09
